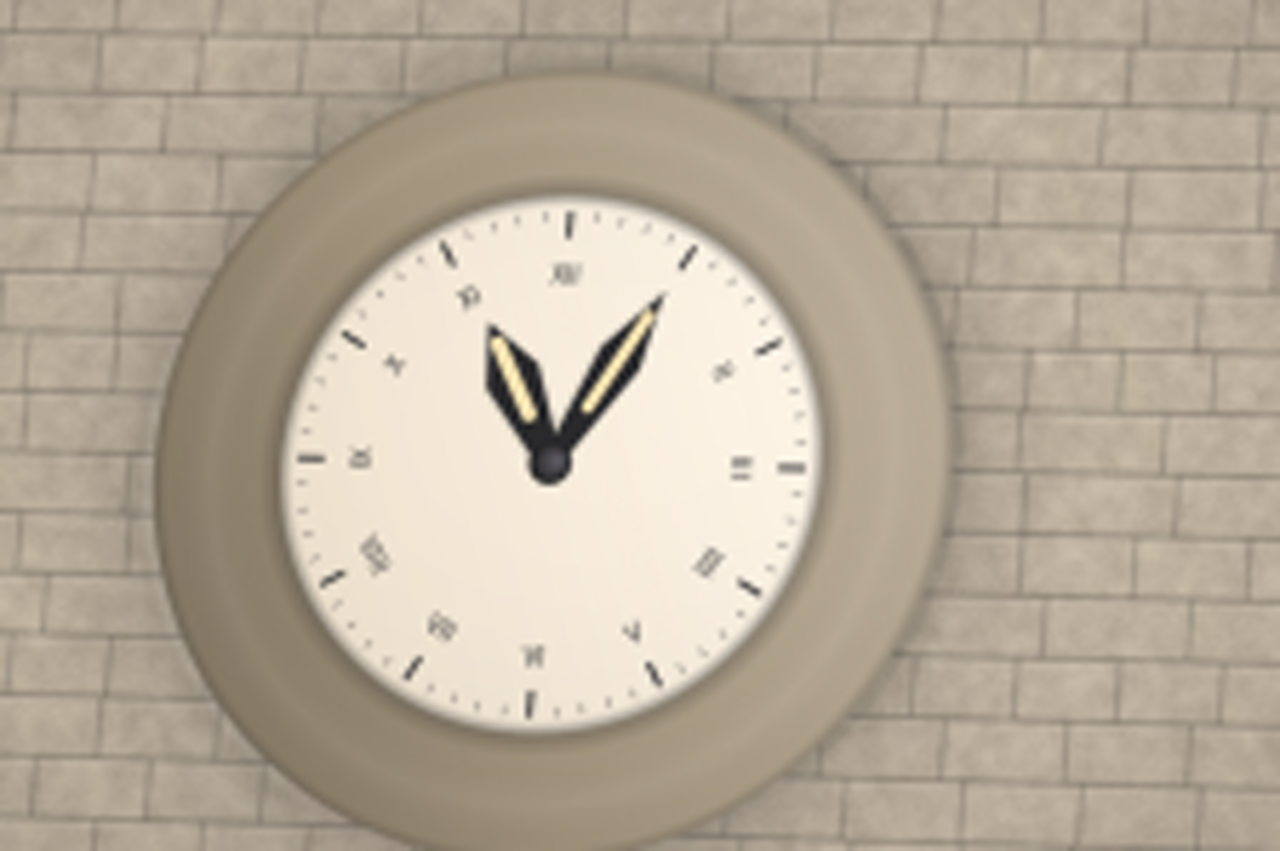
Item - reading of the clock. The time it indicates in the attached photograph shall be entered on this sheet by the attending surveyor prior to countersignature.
11:05
